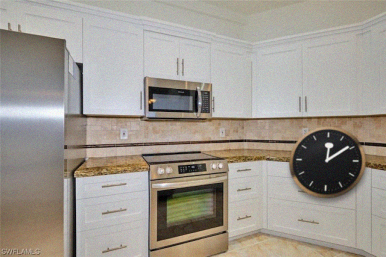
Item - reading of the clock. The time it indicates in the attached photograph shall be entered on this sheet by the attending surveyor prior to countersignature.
12:09
